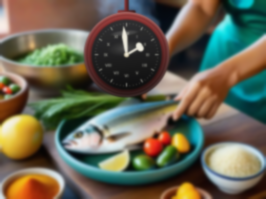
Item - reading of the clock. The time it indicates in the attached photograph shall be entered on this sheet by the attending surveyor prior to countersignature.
1:59
